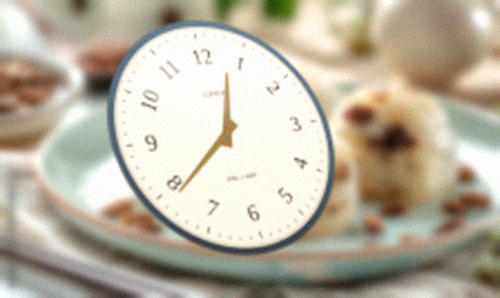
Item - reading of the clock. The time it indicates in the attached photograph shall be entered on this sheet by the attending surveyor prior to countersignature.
12:39
